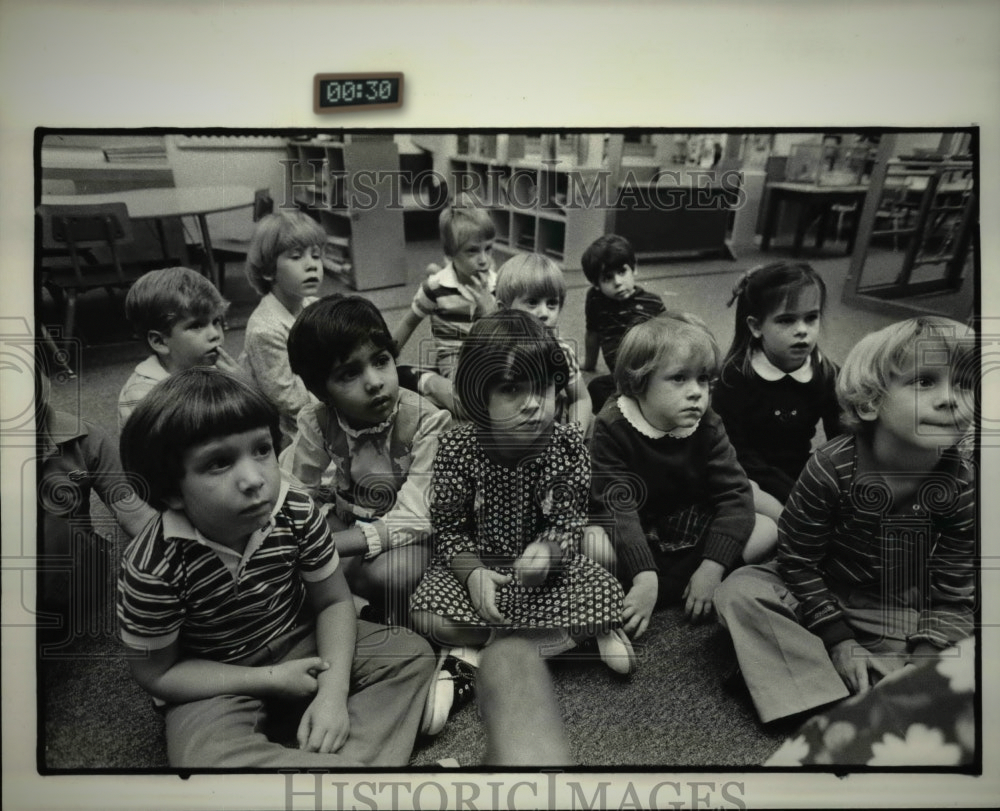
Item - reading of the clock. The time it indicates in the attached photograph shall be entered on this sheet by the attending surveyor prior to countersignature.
0:30
